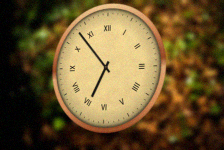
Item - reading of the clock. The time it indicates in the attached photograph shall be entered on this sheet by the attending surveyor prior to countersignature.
6:53
